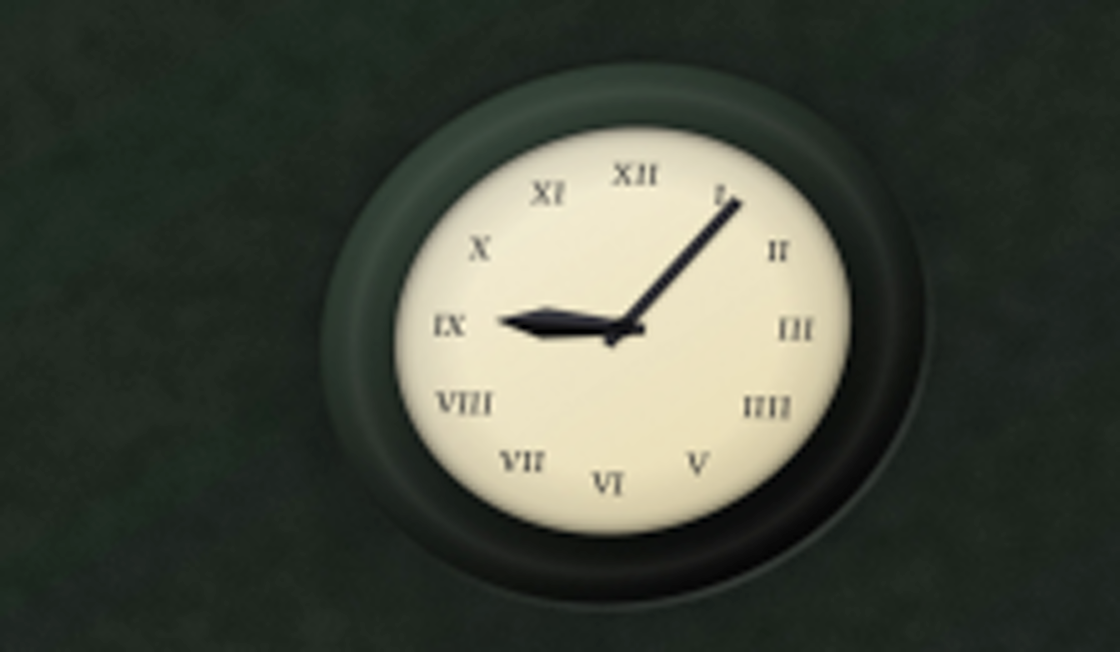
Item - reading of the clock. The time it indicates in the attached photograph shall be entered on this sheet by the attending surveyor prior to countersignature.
9:06
